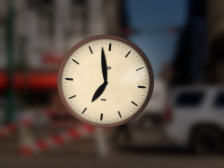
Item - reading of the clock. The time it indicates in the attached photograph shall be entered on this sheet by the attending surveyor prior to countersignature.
6:58
